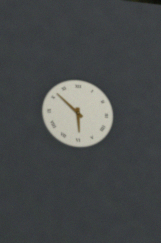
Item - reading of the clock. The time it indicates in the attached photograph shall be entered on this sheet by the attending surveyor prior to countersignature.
5:52
